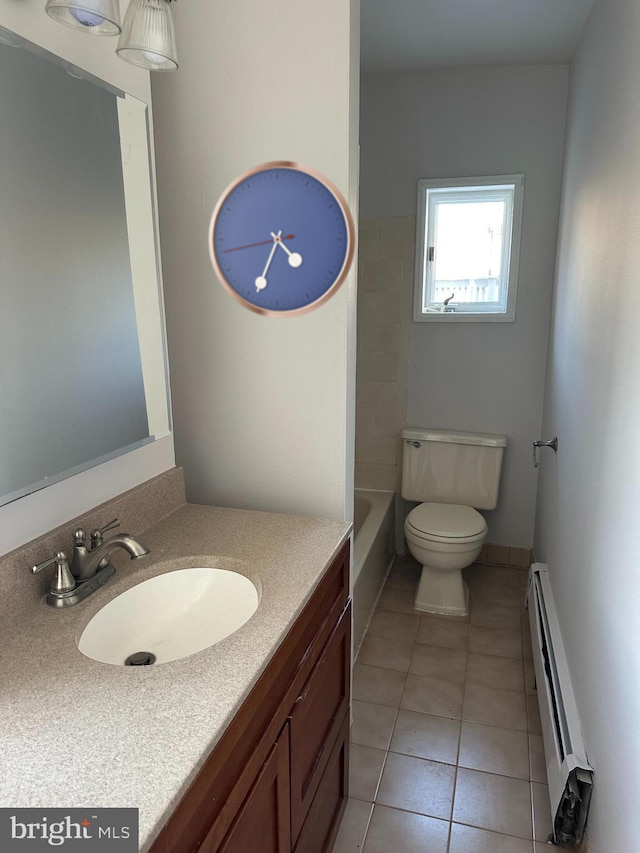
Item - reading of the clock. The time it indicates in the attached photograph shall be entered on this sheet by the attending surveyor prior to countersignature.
4:33:43
